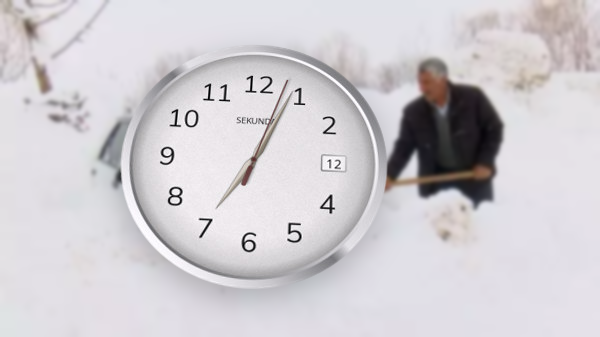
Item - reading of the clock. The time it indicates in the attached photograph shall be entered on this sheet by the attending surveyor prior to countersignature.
7:04:03
